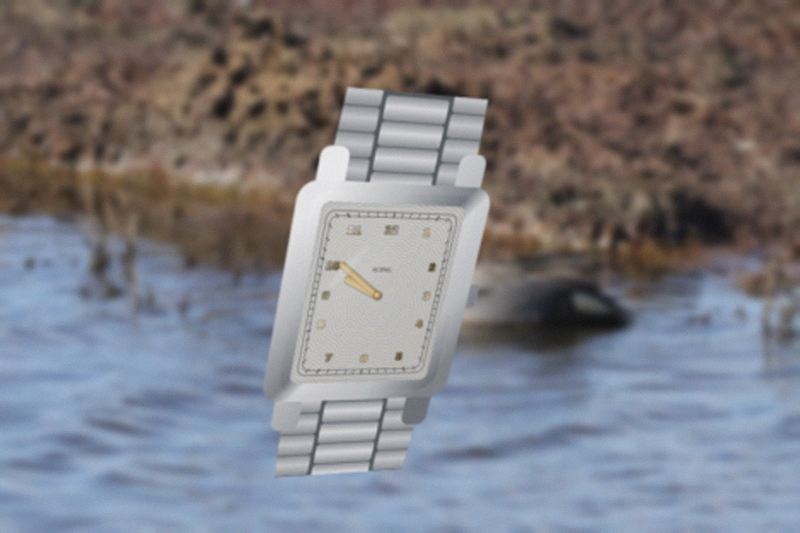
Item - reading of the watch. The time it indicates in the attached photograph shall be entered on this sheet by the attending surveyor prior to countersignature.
9:51
